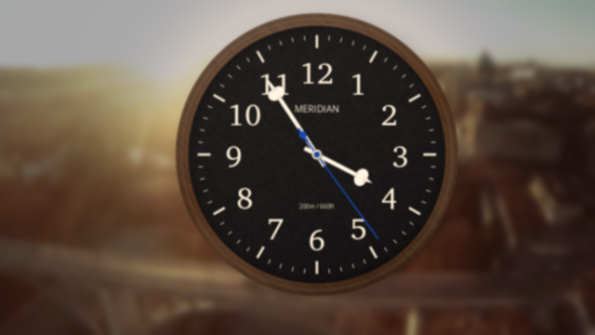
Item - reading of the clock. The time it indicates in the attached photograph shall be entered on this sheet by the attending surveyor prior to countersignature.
3:54:24
